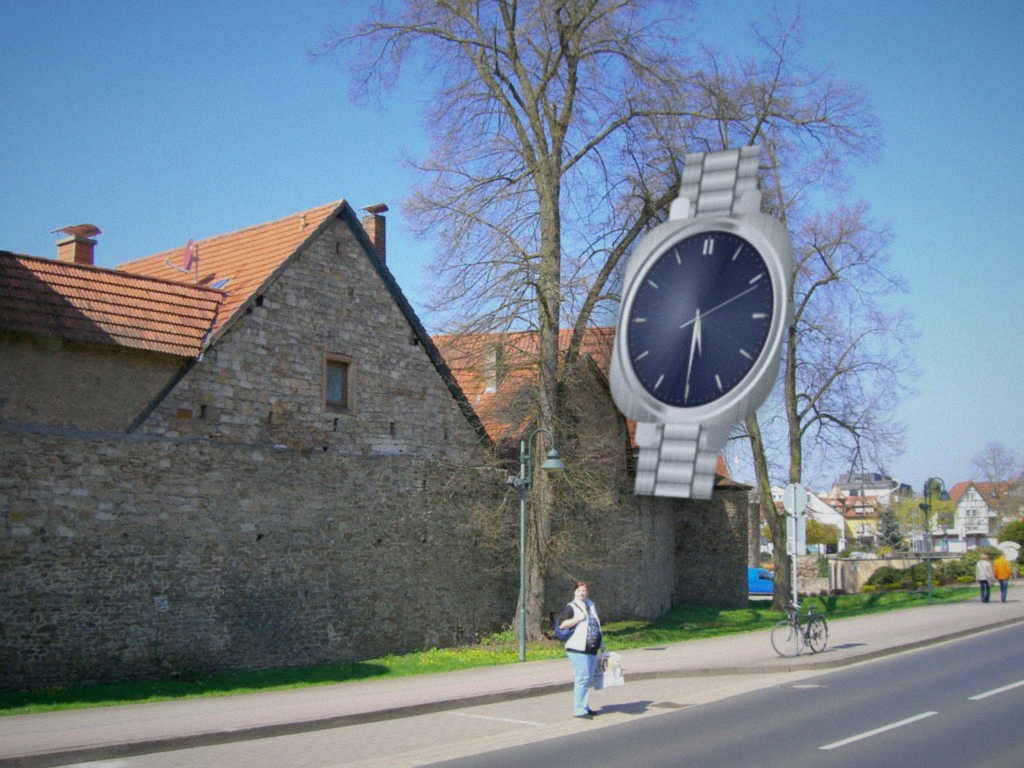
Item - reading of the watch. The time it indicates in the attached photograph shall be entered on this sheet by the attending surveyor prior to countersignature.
5:30:11
